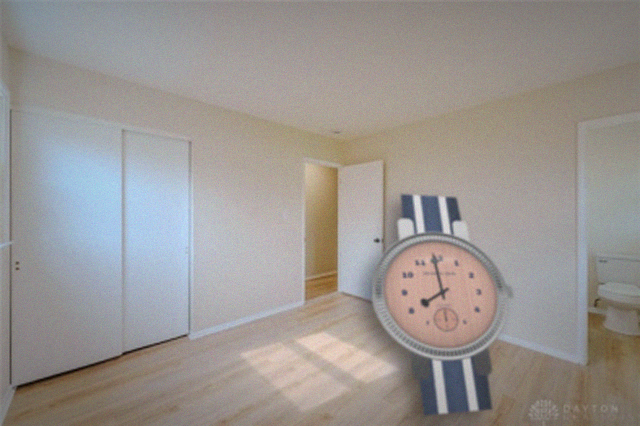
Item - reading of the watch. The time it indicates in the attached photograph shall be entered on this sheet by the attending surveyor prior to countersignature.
7:59
